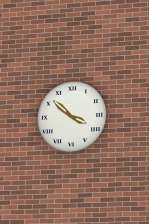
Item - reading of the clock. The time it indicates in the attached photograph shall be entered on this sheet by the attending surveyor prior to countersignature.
3:52
